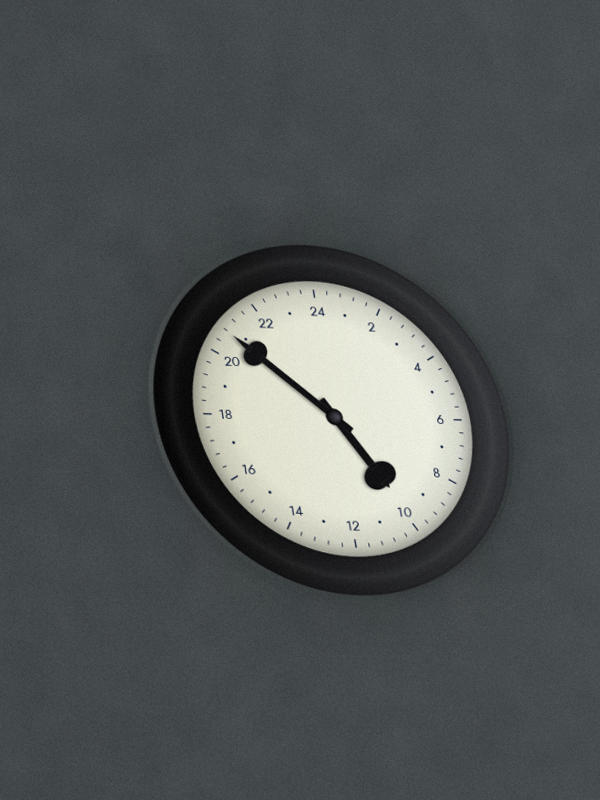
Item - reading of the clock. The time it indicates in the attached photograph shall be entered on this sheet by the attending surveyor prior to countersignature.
9:52
